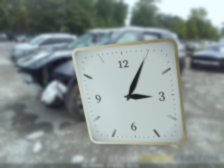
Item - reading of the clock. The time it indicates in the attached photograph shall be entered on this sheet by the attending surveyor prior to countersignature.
3:05
